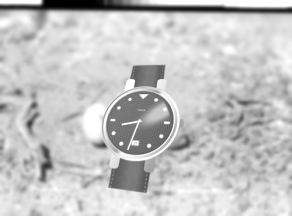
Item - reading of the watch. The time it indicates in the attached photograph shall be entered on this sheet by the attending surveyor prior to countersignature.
8:32
